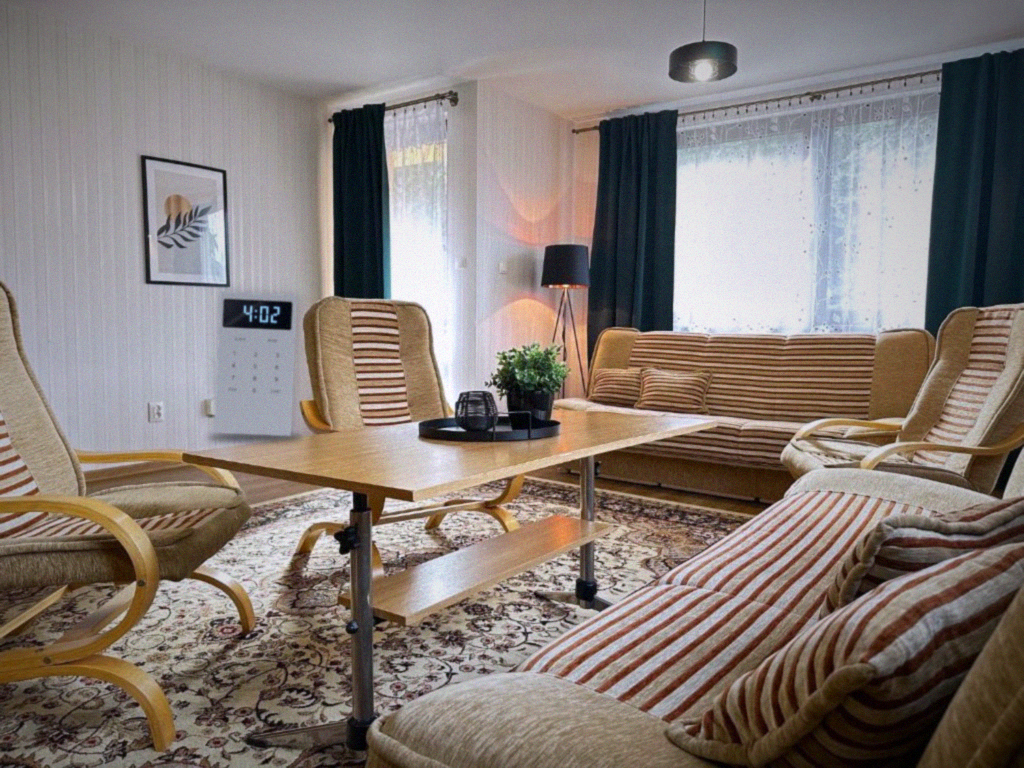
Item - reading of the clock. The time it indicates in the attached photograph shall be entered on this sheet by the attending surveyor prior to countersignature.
4:02
